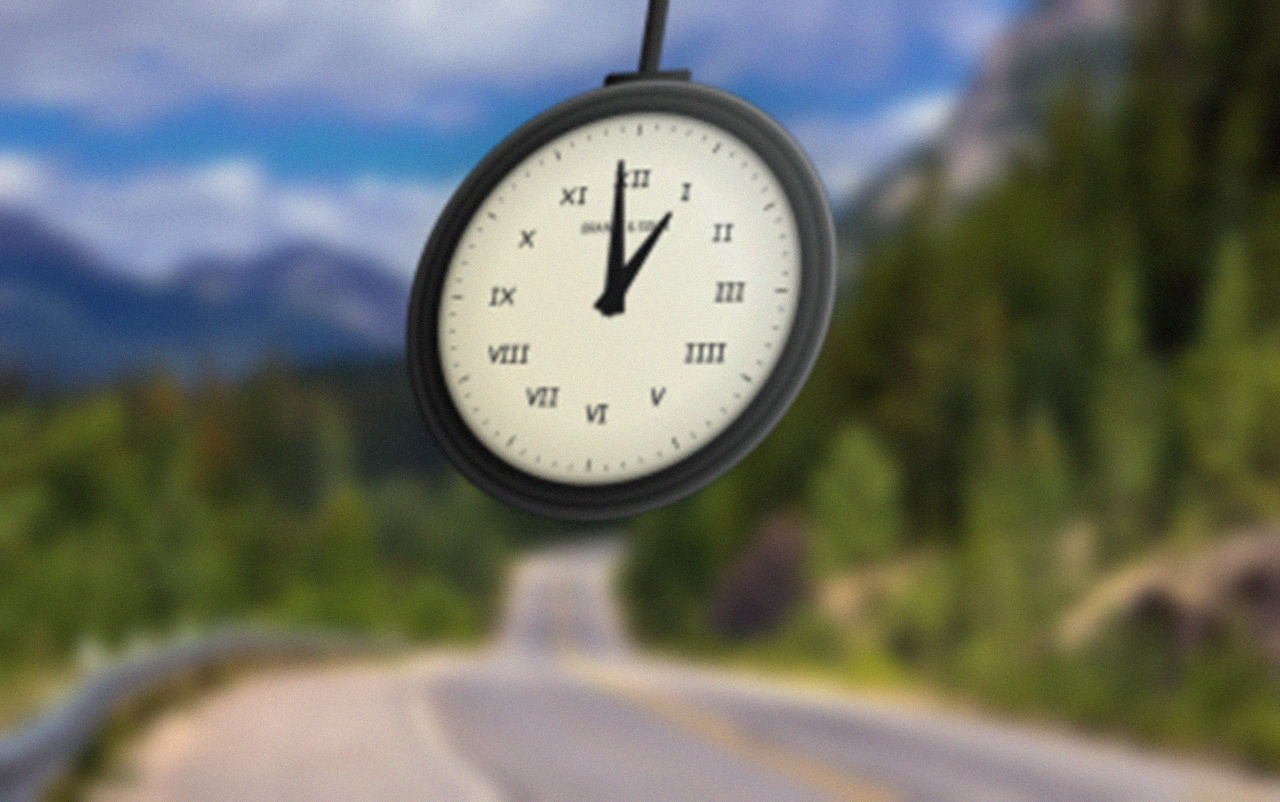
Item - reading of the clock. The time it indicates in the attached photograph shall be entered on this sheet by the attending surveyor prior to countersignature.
12:59
